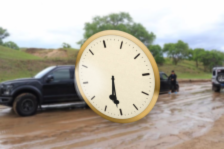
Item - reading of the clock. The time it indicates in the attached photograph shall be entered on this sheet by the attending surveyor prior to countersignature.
6:31
